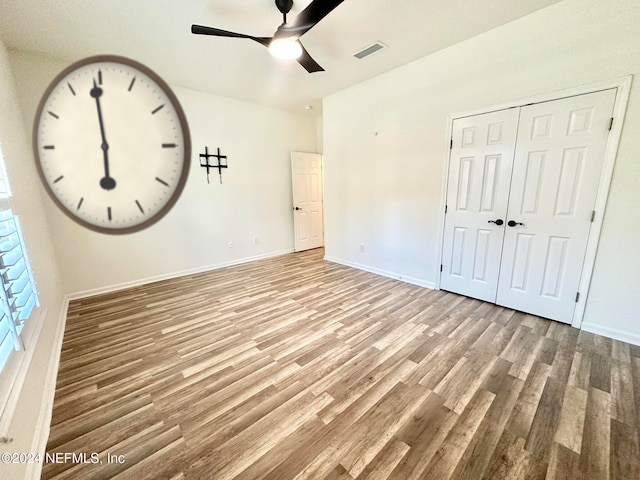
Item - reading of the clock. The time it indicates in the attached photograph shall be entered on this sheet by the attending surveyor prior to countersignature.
5:59
